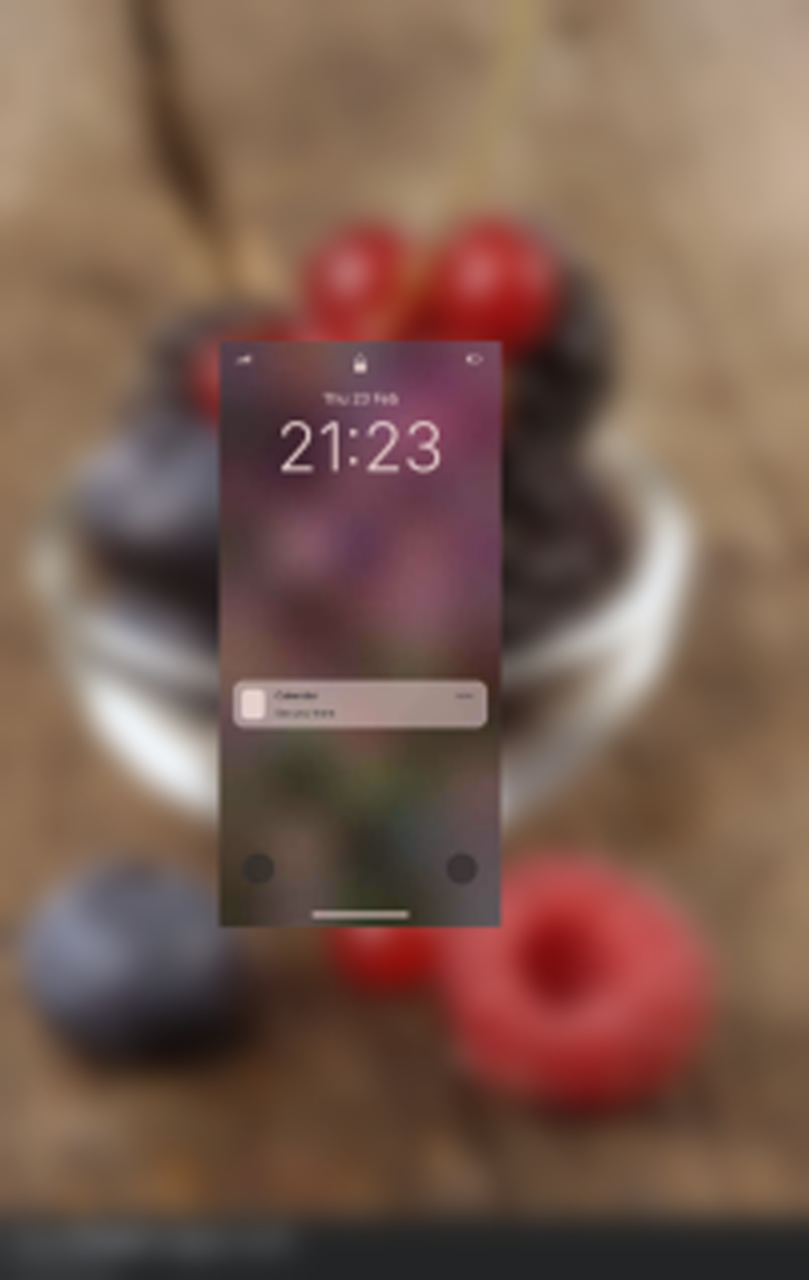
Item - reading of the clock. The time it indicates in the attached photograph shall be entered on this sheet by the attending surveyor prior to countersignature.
21:23
